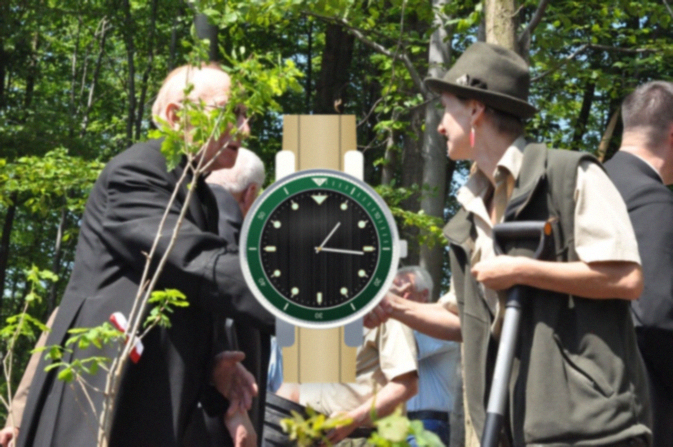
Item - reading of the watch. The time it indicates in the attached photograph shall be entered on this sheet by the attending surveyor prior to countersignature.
1:16
